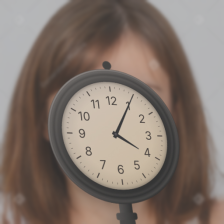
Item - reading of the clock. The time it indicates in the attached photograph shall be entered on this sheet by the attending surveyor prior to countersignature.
4:05
